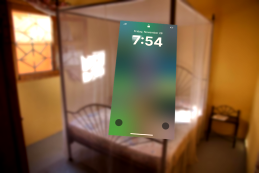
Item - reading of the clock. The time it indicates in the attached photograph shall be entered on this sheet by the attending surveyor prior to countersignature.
7:54
